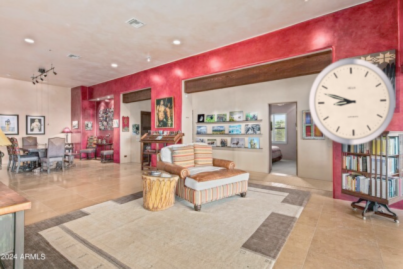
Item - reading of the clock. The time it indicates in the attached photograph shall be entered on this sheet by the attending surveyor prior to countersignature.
8:48
